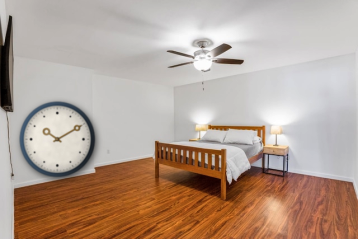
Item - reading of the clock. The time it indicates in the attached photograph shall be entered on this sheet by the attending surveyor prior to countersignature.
10:10
